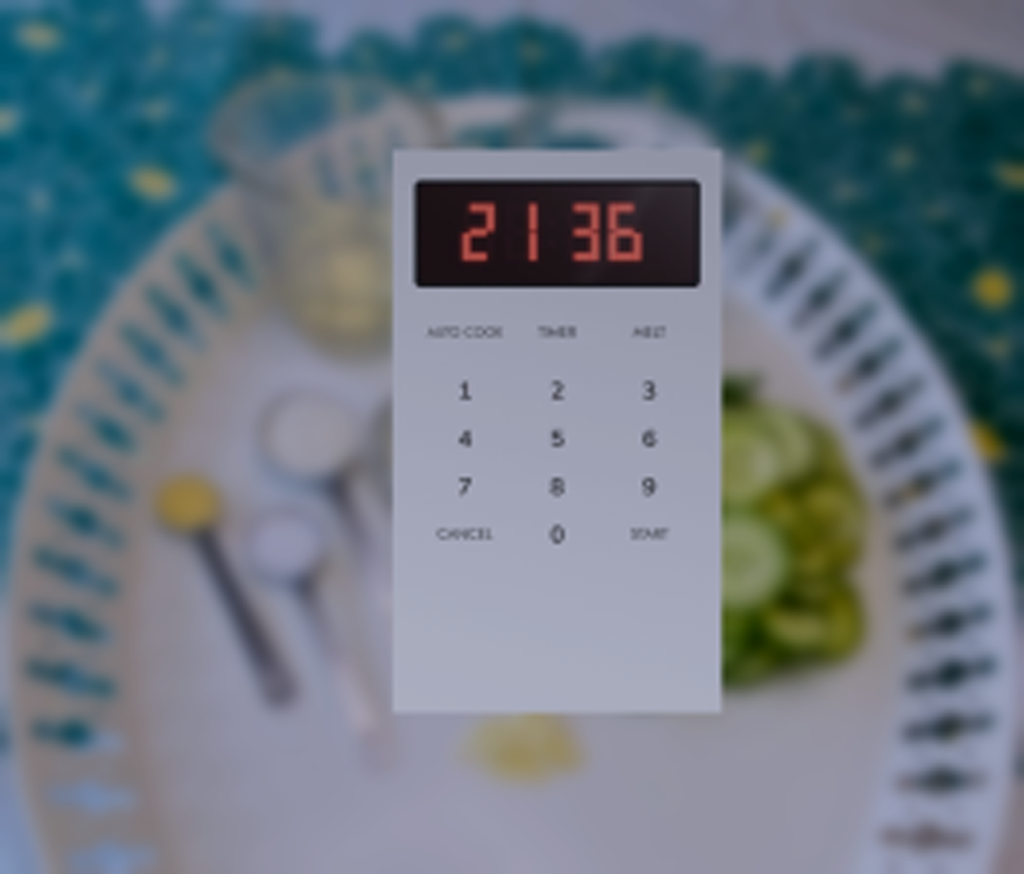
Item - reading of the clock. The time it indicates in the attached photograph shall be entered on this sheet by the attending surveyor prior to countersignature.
21:36
